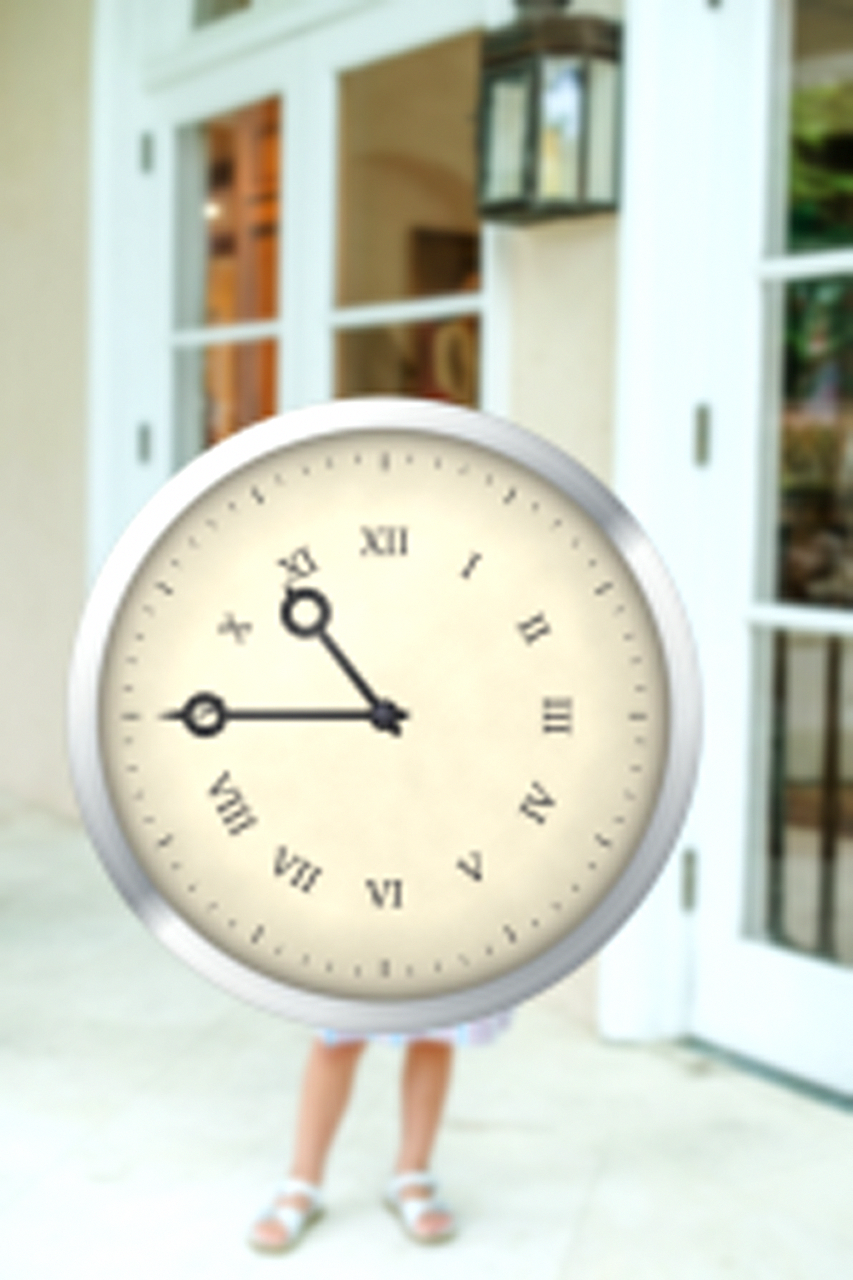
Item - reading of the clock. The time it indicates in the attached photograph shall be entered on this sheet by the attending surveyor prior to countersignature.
10:45
